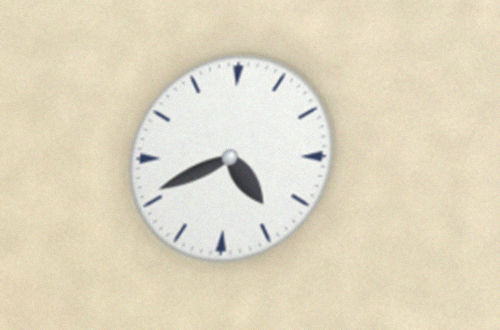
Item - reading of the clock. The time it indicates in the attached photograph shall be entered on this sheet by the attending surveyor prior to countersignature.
4:41
